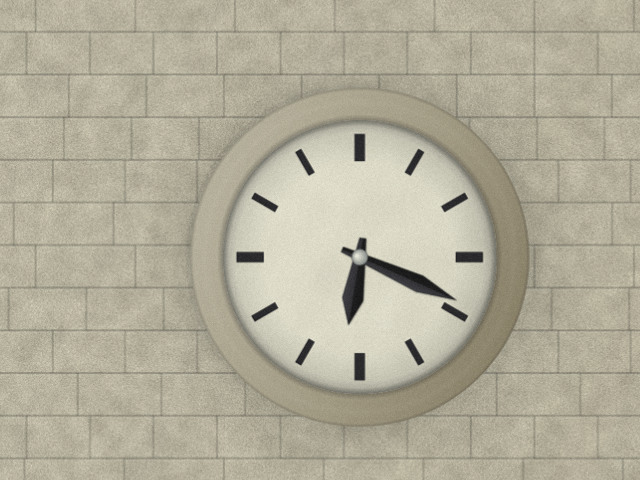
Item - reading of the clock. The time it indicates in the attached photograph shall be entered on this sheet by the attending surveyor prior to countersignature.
6:19
